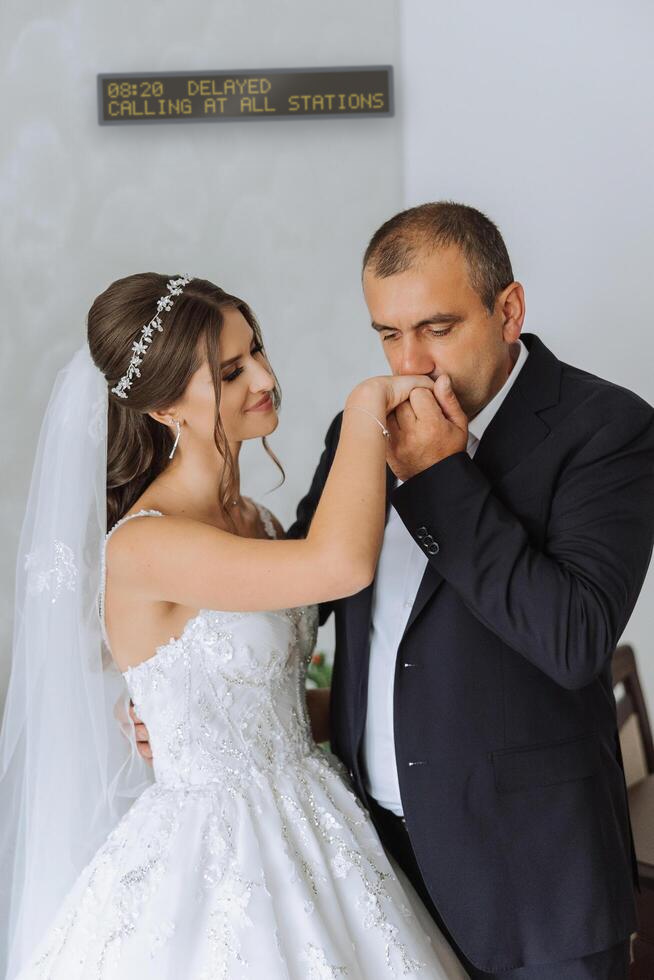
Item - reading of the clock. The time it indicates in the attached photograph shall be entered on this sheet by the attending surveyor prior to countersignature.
8:20
